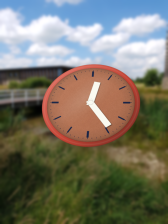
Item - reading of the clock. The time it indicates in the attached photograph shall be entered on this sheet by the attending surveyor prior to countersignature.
12:24
